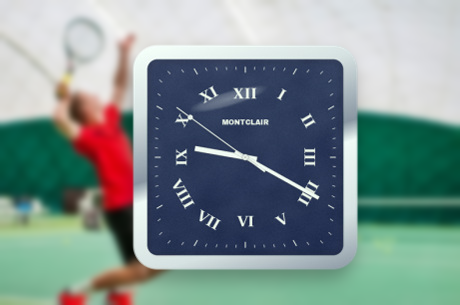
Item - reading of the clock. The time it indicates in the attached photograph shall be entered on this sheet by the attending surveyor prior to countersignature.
9:19:51
